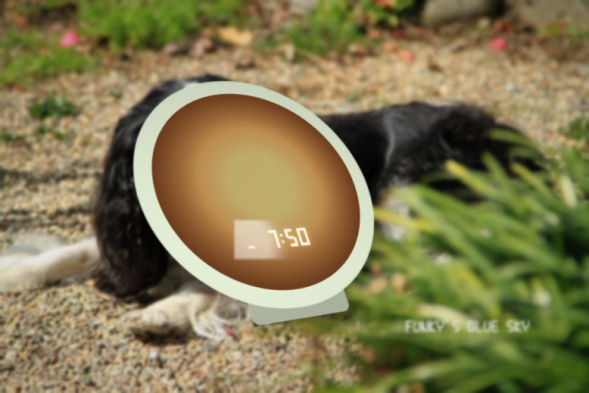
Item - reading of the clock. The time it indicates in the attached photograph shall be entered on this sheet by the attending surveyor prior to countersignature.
7:50
